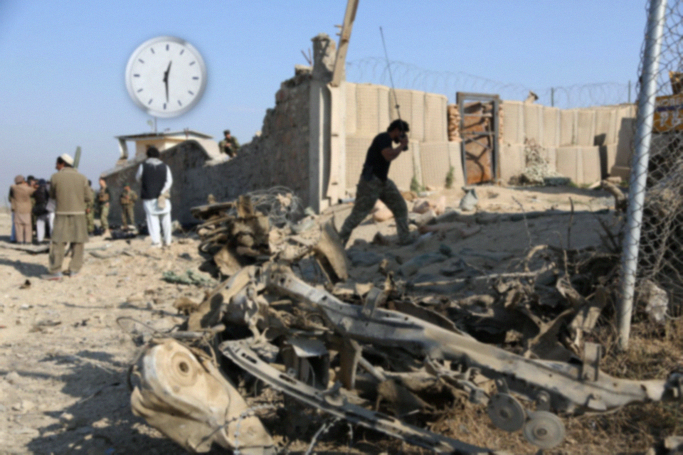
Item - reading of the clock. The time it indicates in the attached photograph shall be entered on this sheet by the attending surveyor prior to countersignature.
12:29
